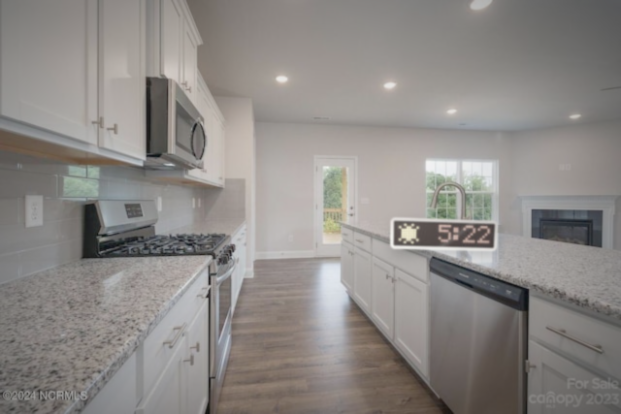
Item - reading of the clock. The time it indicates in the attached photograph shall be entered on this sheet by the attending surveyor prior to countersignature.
5:22
